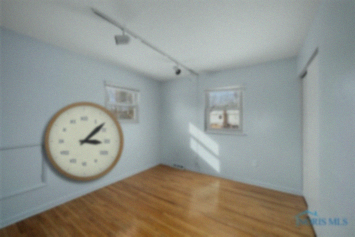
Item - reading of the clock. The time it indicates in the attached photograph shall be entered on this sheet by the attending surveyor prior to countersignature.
3:08
